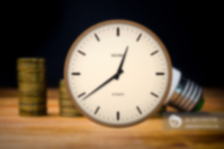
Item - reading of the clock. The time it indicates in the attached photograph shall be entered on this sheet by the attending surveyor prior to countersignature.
12:39
